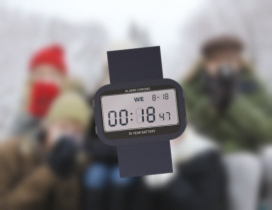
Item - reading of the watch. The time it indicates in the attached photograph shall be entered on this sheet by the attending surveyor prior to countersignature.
0:18:47
